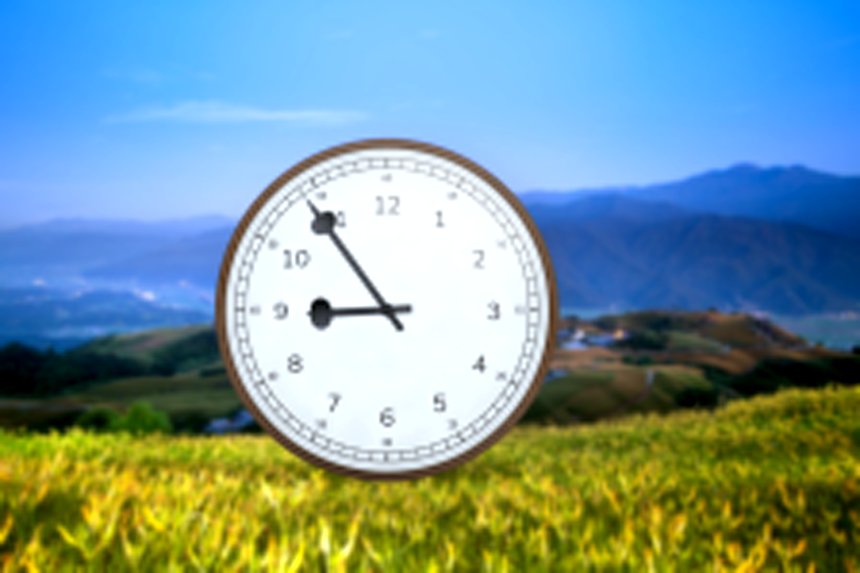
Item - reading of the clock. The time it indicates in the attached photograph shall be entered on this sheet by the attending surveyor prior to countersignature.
8:54
